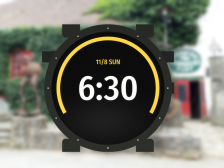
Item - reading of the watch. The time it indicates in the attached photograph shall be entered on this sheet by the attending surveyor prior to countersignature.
6:30
